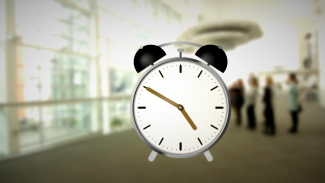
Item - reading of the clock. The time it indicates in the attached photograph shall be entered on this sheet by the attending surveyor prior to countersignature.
4:50
